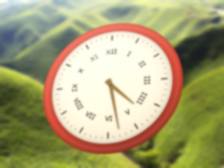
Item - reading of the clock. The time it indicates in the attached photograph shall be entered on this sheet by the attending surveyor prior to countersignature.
4:28
